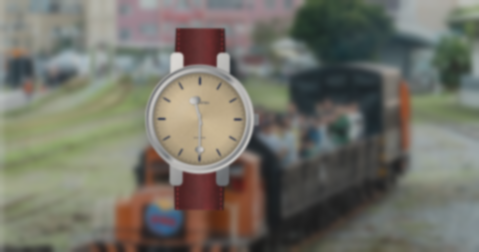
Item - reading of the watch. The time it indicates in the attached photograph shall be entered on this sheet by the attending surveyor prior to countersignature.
11:30
